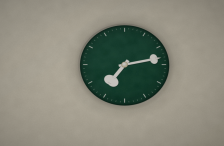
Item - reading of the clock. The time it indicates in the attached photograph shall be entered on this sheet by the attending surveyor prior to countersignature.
7:13
